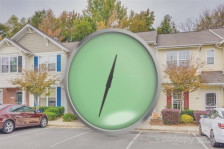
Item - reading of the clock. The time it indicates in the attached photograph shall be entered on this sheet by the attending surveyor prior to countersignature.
12:33
